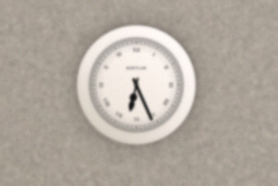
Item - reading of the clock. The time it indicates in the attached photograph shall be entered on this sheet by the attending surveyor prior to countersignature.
6:26
